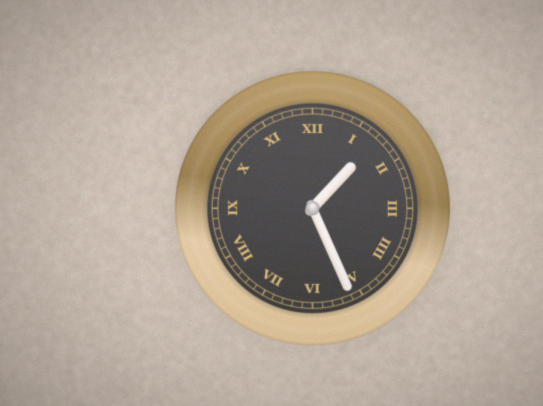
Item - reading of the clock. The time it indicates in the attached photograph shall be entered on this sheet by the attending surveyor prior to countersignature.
1:26
